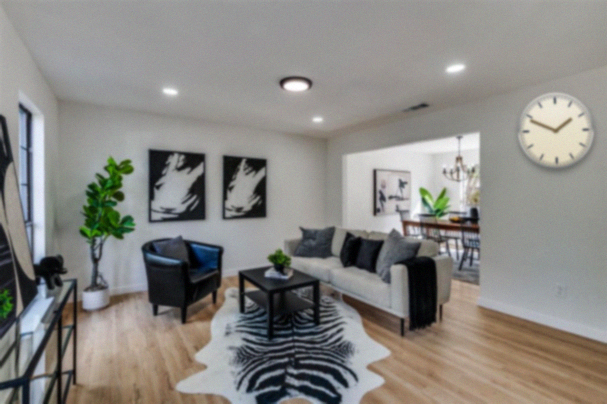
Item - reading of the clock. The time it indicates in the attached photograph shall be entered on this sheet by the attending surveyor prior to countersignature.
1:49
